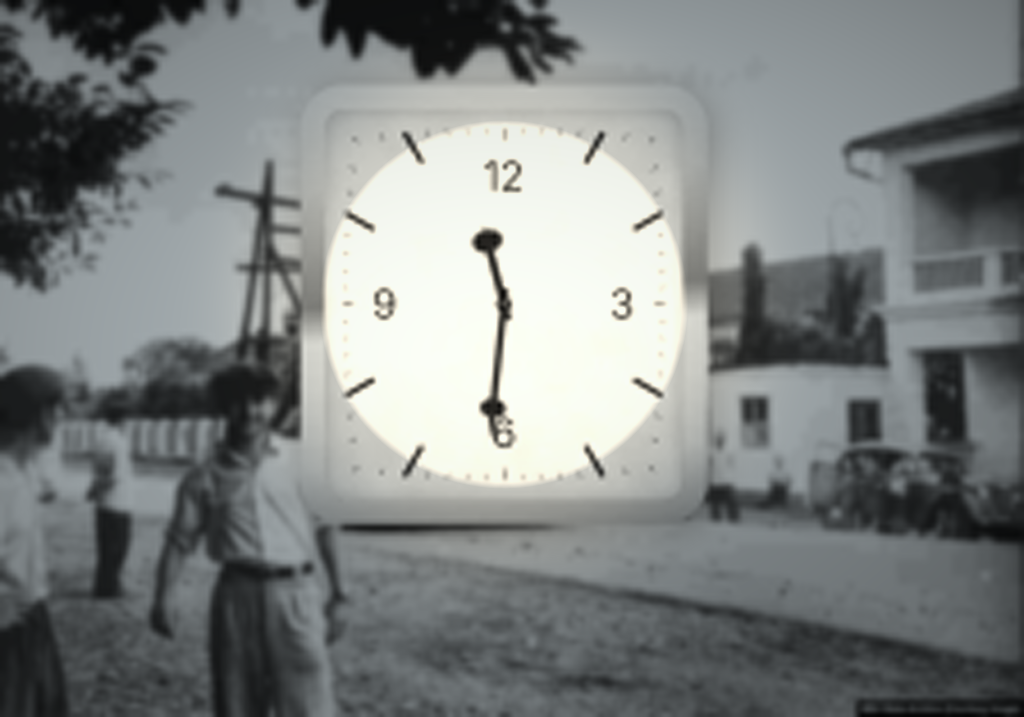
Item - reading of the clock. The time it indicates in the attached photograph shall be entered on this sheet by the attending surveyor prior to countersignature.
11:31
